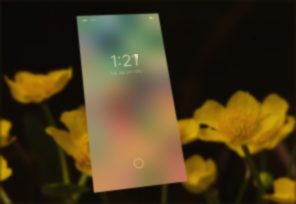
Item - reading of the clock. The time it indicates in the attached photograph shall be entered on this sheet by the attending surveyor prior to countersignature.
1:21
